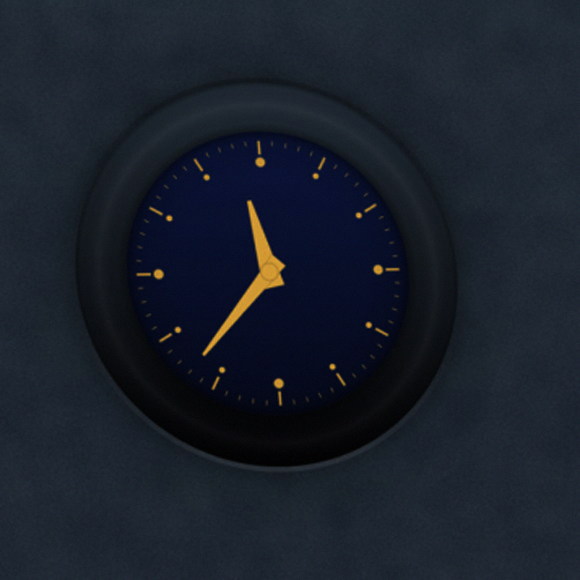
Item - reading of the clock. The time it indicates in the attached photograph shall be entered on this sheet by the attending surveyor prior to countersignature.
11:37
